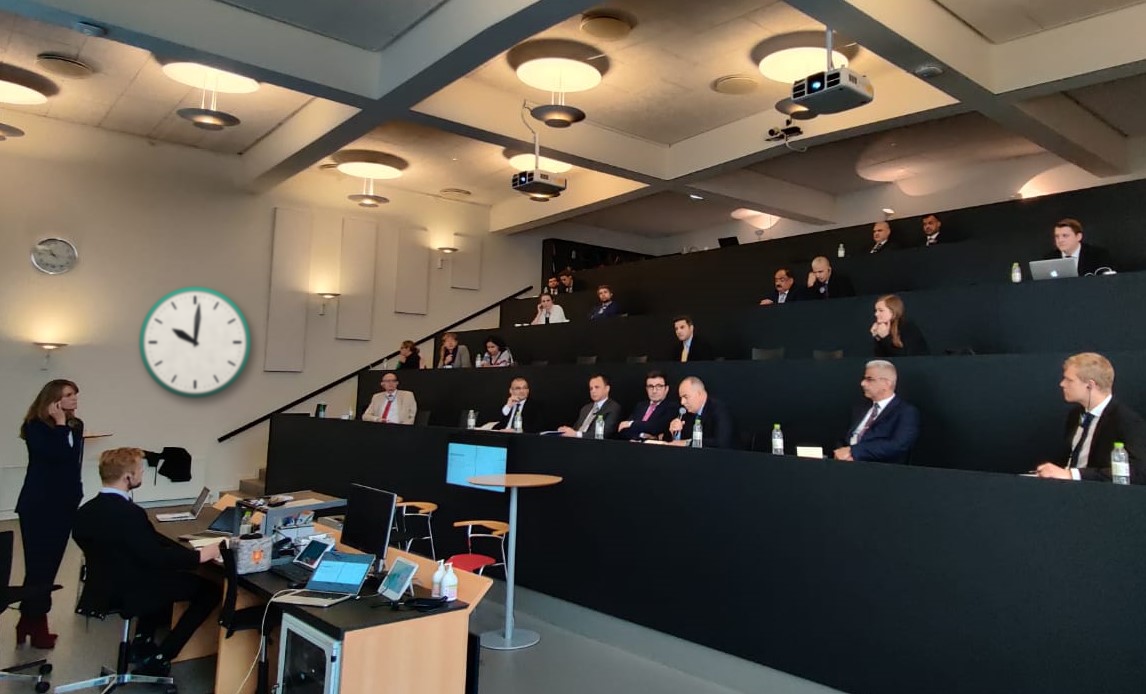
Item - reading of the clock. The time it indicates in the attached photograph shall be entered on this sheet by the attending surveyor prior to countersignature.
10:01
